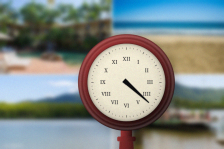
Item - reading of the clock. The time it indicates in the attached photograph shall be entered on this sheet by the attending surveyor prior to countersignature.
4:22
